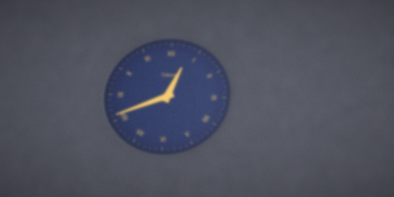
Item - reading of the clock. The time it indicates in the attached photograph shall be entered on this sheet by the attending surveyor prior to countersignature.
12:41
